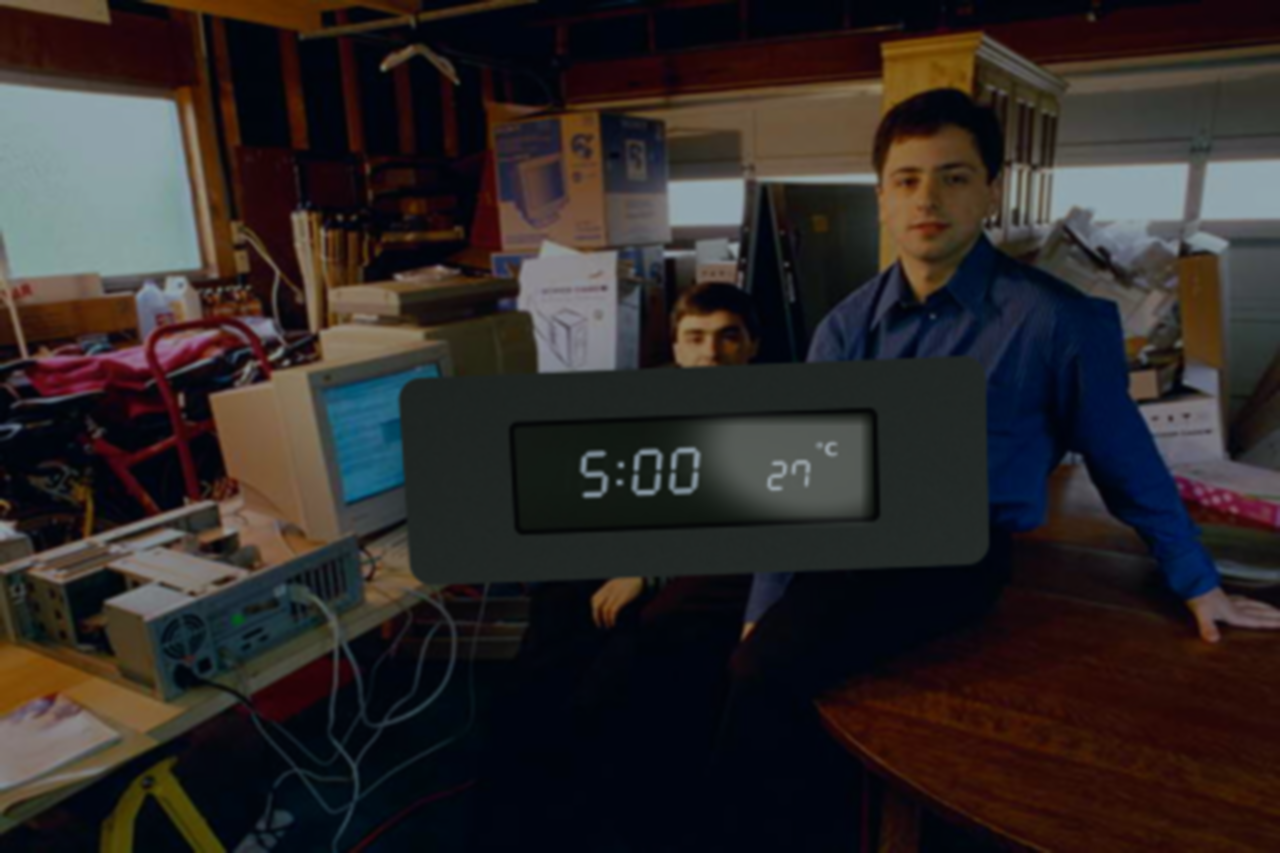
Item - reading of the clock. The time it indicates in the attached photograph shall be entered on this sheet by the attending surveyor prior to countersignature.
5:00
